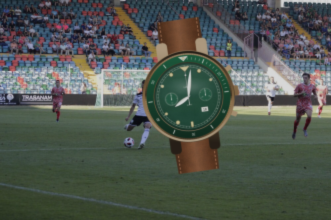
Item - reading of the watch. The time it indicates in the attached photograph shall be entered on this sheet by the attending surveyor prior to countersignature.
8:02
